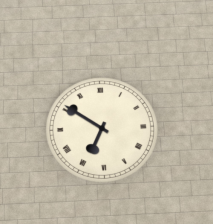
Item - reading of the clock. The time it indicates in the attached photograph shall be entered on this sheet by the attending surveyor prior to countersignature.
6:51
